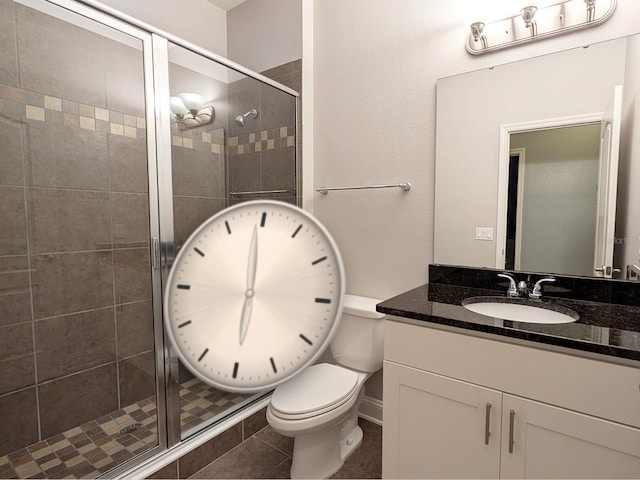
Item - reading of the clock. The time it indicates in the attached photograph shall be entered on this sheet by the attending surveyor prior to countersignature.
5:59
